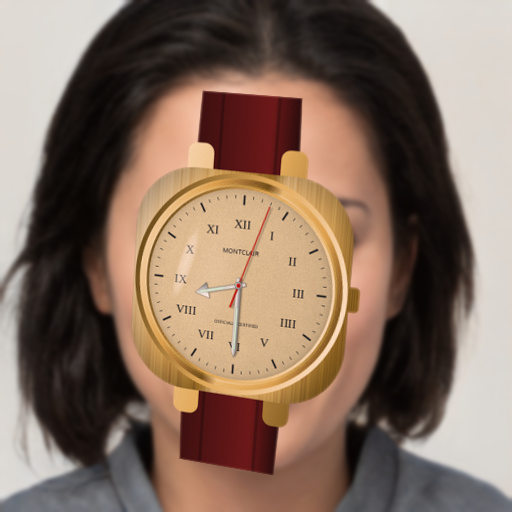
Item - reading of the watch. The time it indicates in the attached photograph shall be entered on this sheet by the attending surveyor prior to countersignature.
8:30:03
